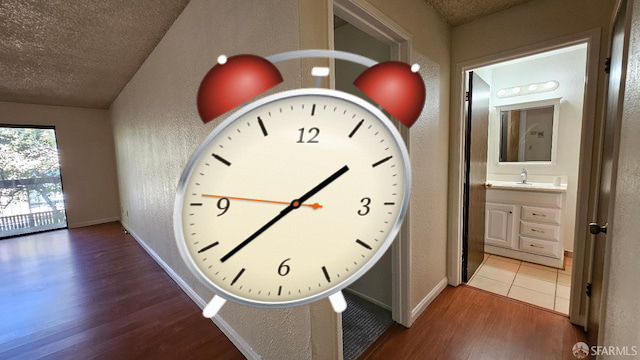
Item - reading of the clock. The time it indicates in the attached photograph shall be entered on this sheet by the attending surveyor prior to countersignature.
1:37:46
